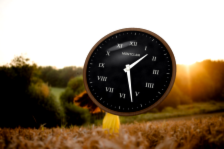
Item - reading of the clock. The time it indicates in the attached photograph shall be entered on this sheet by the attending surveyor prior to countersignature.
1:27
